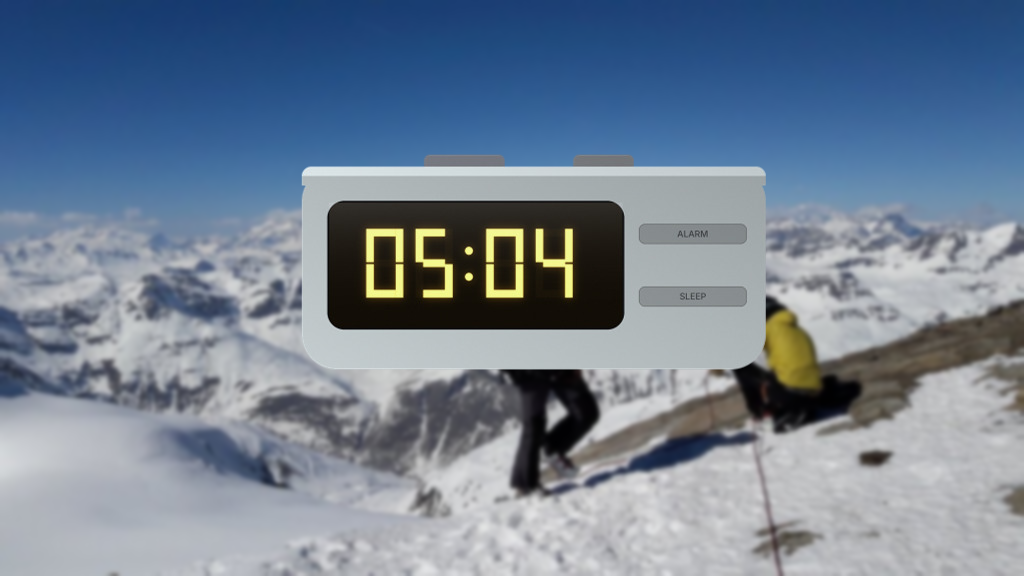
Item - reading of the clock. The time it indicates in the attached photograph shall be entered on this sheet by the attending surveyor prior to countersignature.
5:04
